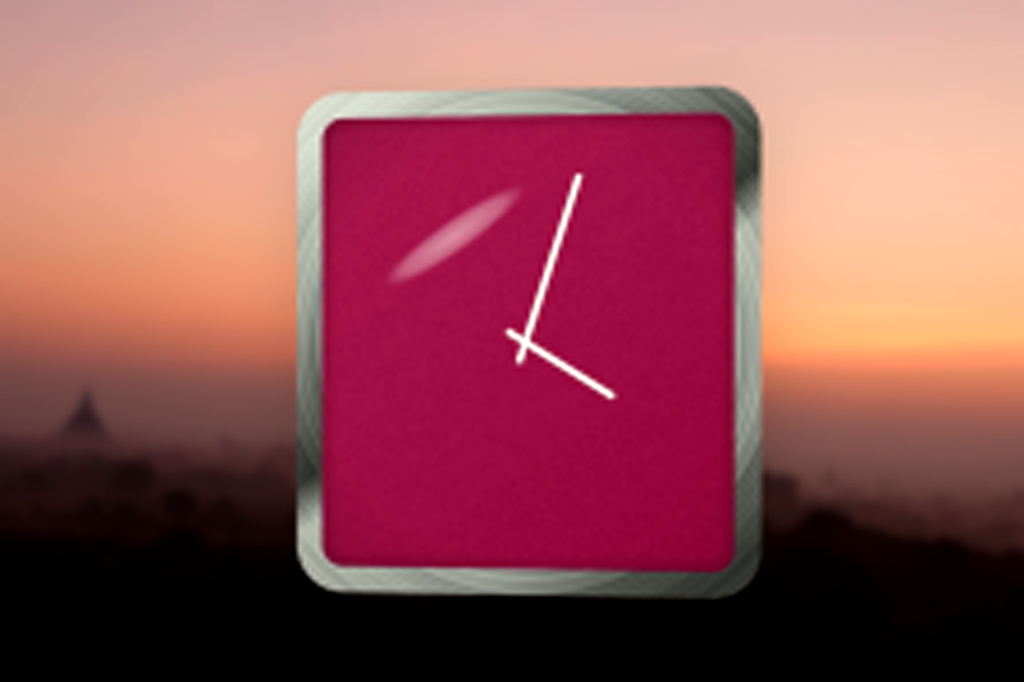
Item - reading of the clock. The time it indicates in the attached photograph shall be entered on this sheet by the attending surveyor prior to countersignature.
4:03
